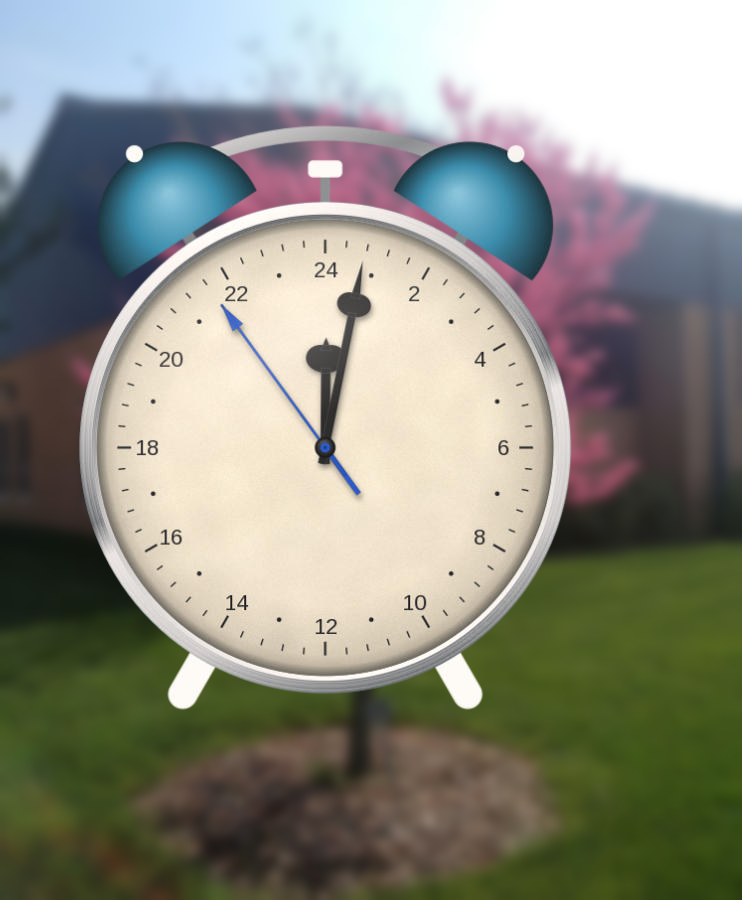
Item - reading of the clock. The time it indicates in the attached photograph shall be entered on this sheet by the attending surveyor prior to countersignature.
0:01:54
